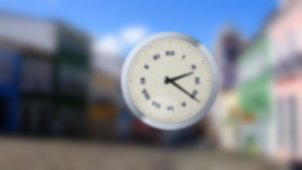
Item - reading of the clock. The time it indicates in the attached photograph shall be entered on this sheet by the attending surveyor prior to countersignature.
2:21
